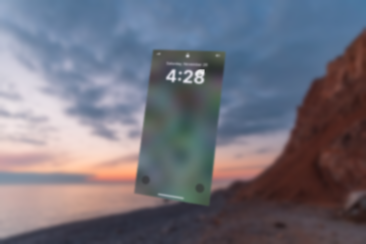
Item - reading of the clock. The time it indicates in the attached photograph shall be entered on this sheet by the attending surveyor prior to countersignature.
4:28
